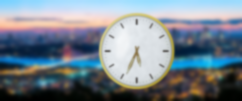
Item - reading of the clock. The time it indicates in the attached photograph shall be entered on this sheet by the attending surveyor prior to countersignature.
5:34
